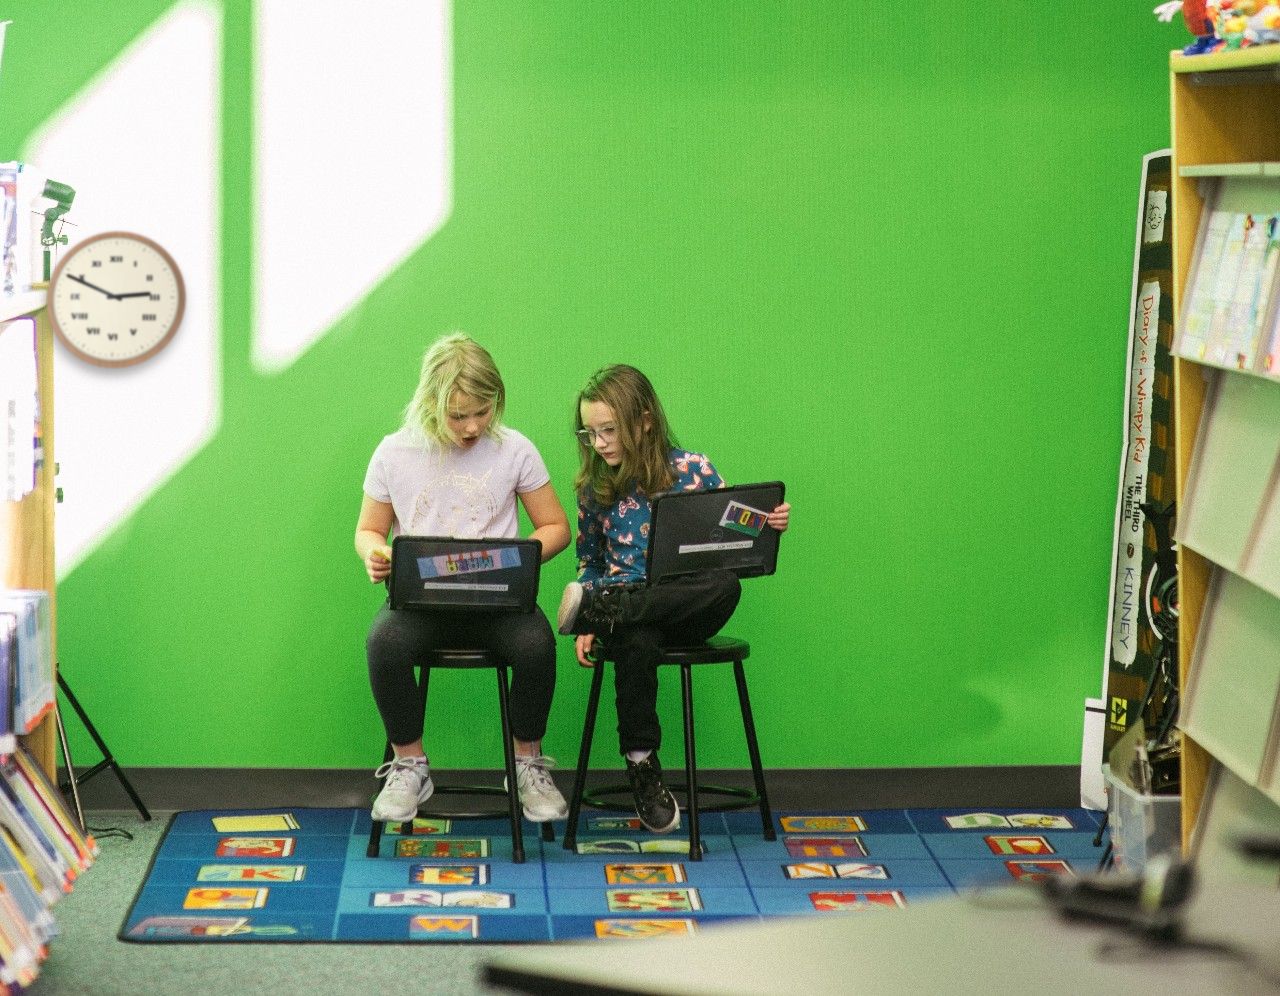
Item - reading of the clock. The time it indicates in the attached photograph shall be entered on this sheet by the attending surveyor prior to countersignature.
2:49
